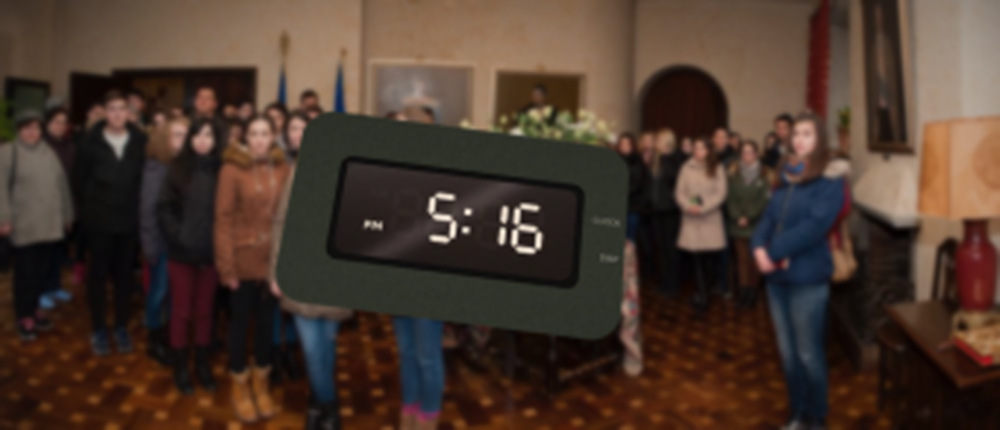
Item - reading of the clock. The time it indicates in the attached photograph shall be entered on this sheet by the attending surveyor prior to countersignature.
5:16
